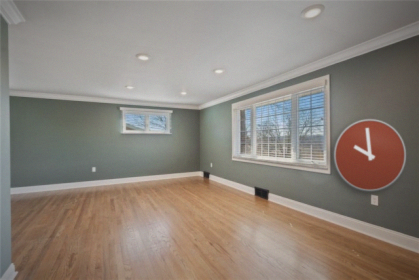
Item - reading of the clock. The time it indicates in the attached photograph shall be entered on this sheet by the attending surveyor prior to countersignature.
9:59
